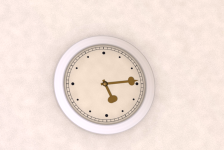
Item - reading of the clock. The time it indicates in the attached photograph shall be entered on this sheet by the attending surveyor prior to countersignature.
5:14
